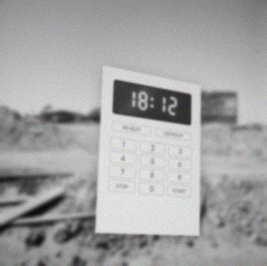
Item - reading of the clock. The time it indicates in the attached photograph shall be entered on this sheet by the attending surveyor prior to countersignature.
18:12
